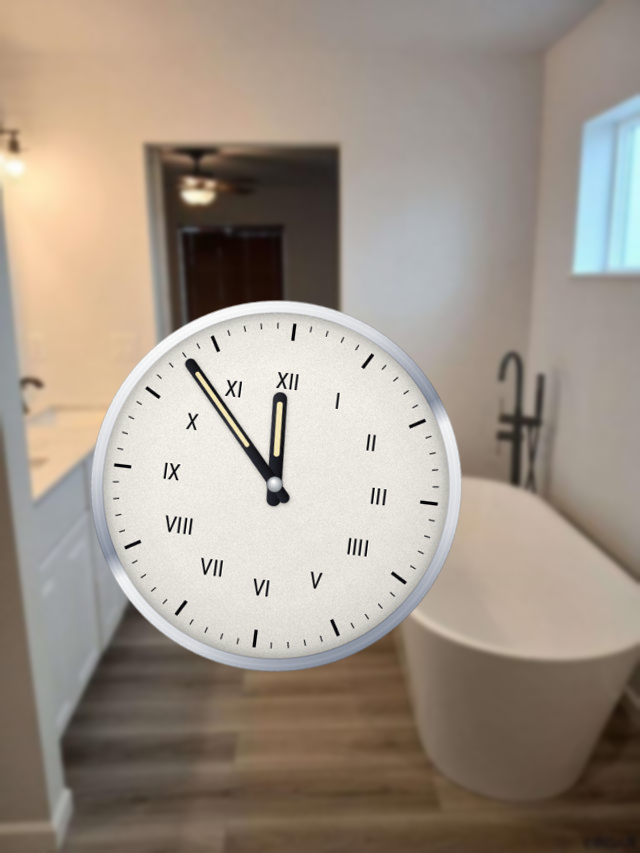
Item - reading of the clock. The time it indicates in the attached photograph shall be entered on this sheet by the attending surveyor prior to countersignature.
11:53
